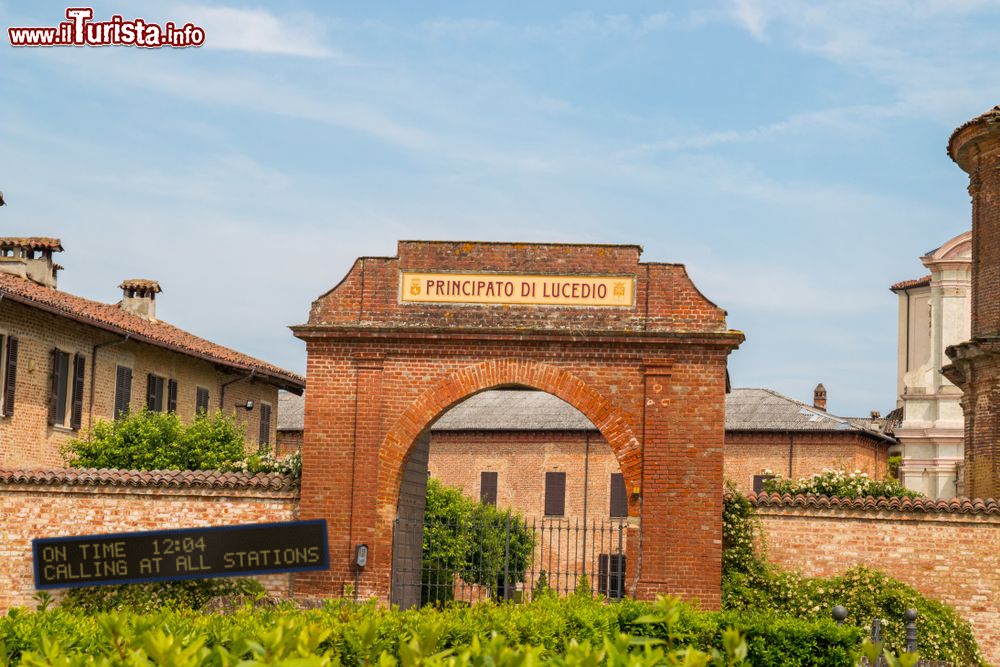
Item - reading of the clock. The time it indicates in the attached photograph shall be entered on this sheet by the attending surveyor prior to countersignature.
12:04
